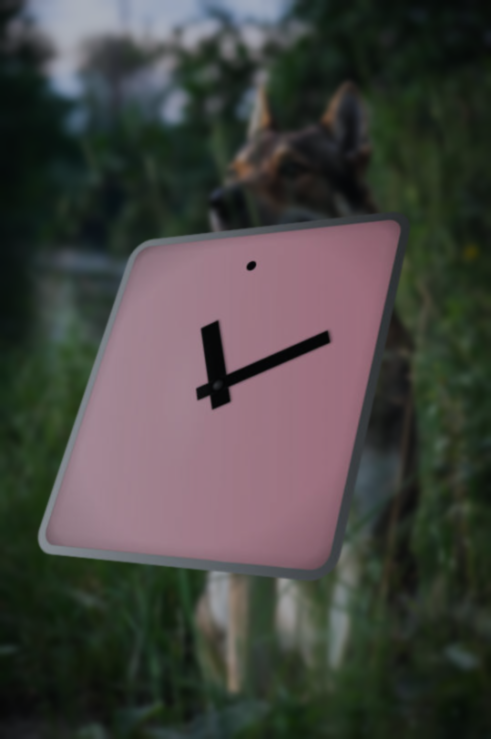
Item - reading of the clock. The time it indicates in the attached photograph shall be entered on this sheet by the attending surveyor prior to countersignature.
11:11
